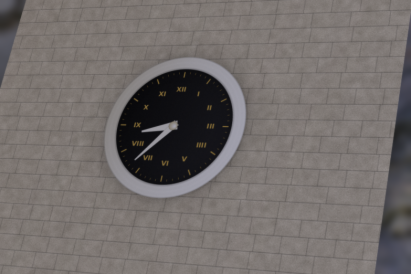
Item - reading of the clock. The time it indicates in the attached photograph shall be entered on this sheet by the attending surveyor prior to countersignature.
8:37
